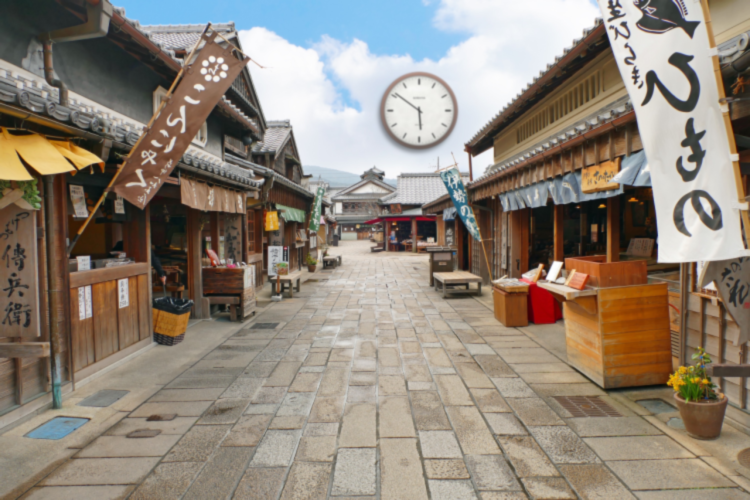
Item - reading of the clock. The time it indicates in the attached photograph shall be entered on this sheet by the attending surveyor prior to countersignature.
5:51
